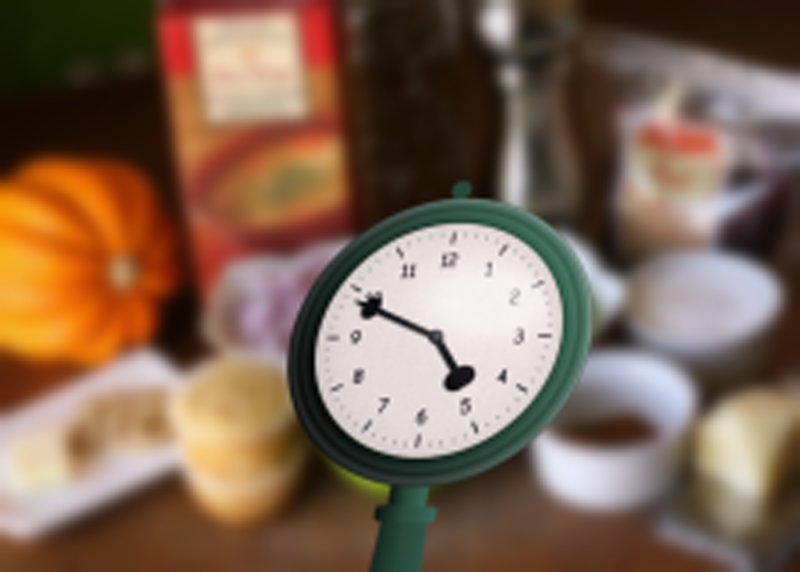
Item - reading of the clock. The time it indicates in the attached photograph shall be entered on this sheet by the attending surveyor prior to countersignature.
4:49
